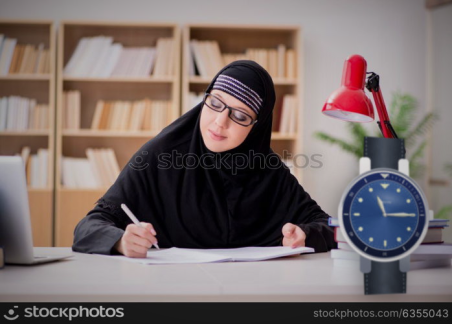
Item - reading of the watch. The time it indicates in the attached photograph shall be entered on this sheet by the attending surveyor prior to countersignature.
11:15
